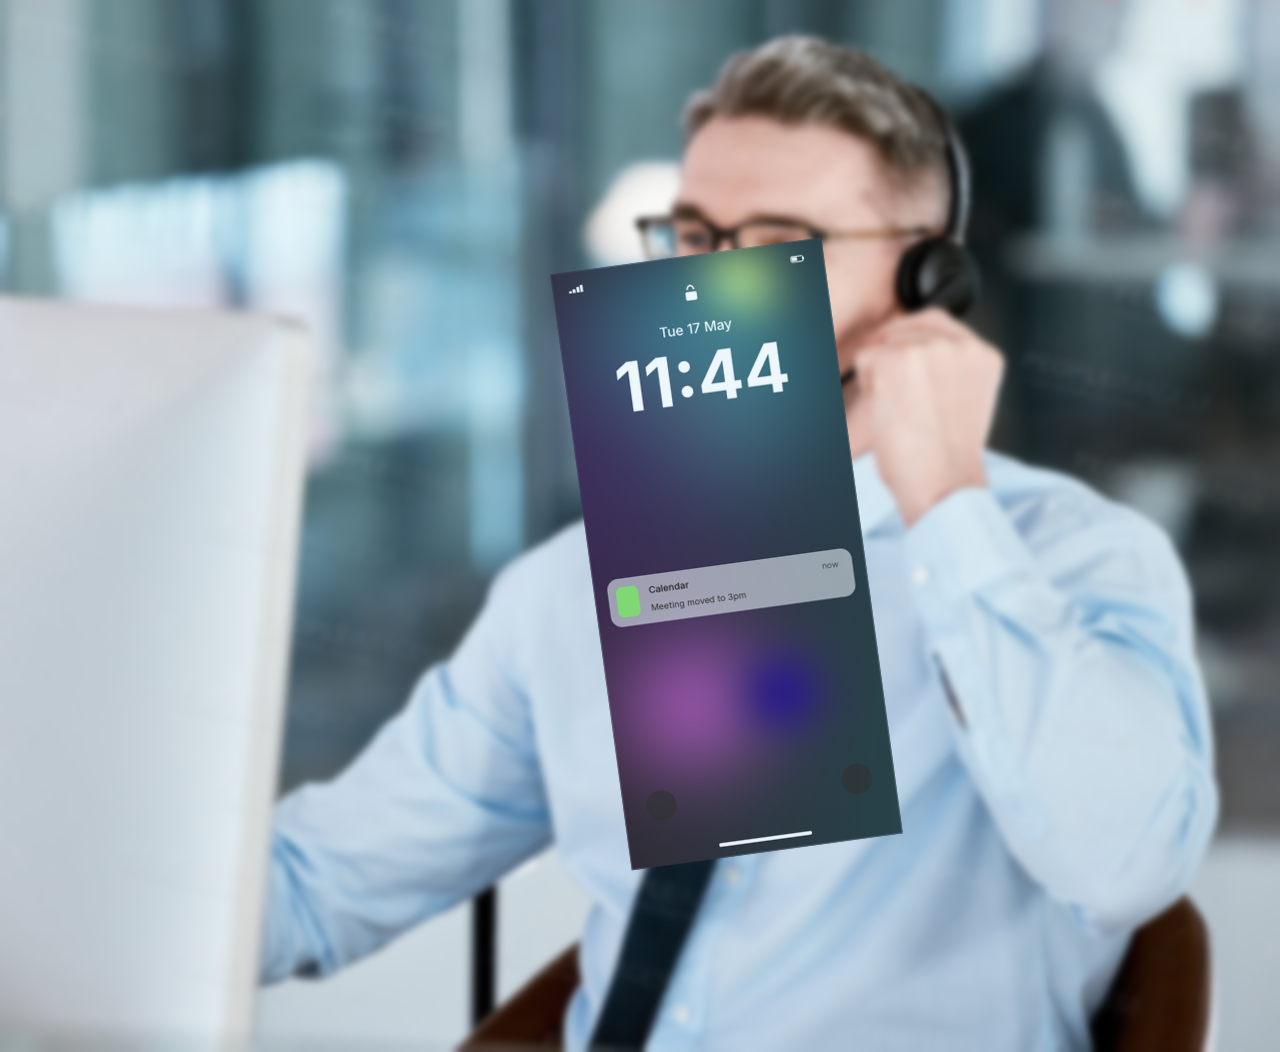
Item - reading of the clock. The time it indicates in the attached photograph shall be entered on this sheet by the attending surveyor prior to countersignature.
11:44
